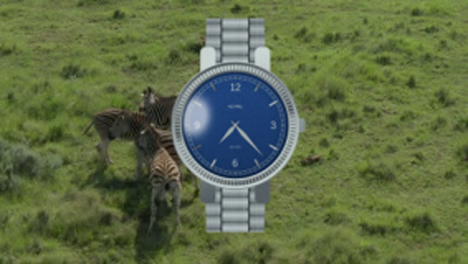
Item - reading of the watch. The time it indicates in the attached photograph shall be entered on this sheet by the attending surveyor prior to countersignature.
7:23
